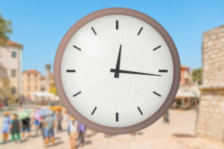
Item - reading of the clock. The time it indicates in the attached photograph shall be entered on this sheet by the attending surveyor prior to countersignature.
12:16
